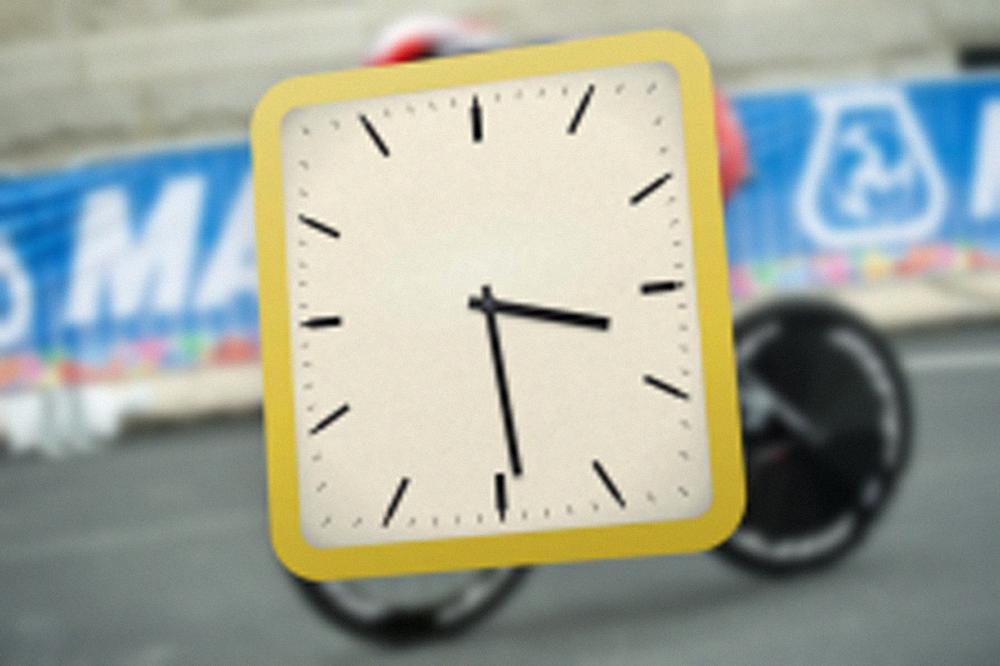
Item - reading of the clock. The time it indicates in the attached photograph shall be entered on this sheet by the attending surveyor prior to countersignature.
3:29
